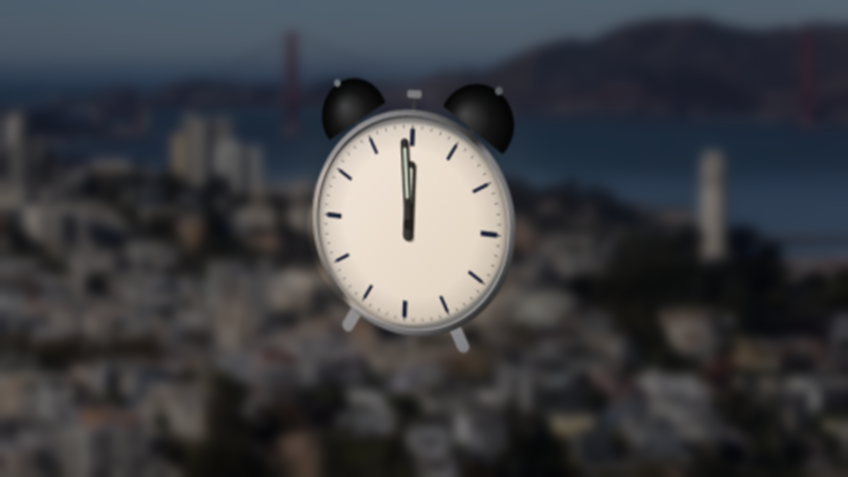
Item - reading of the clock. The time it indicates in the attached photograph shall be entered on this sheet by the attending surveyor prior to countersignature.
11:59
